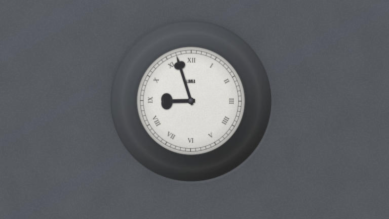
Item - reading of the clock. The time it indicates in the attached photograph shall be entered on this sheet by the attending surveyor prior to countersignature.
8:57
